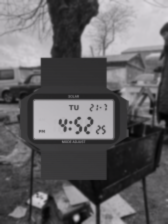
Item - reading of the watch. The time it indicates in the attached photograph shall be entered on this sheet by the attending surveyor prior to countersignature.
4:52:25
